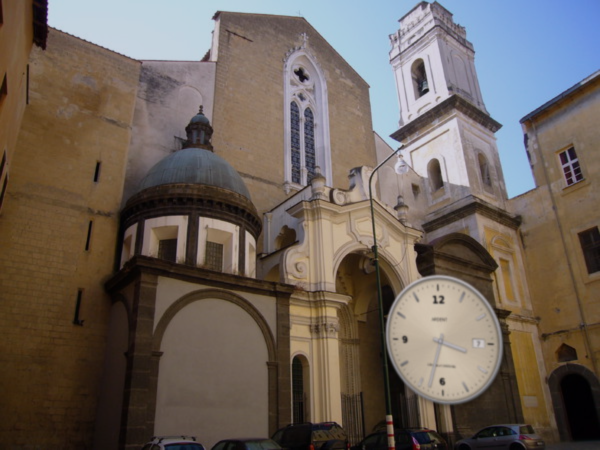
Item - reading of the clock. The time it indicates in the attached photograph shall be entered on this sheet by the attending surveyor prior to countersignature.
3:33
